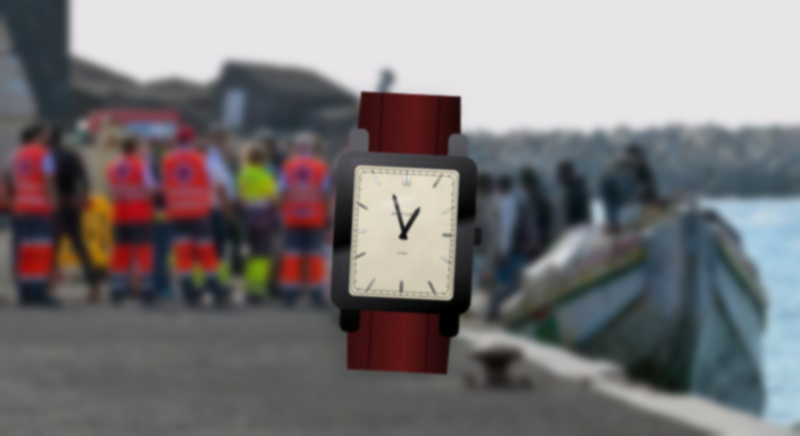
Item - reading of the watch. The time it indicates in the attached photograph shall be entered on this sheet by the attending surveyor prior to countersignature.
12:57
